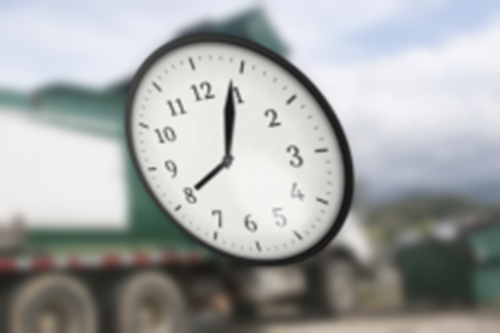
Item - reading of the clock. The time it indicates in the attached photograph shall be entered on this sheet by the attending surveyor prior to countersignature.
8:04
